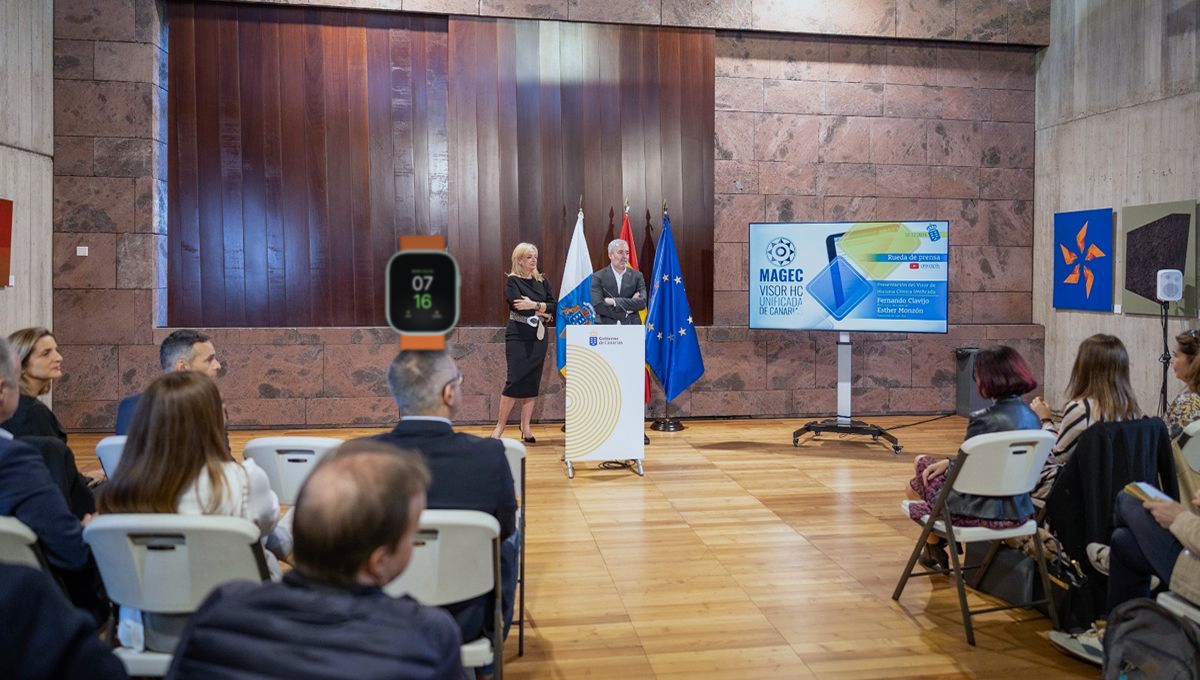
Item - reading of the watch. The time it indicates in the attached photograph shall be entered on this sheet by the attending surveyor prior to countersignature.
7:16
